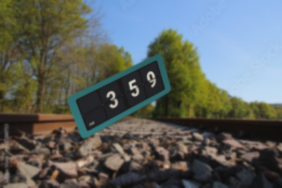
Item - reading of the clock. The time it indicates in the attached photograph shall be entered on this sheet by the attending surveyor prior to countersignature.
3:59
